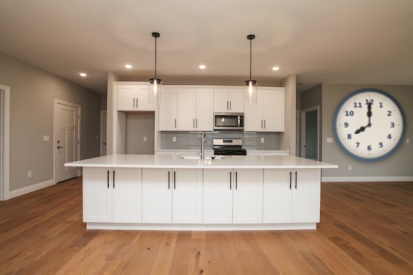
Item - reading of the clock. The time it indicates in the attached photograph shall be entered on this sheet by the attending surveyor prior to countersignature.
8:00
